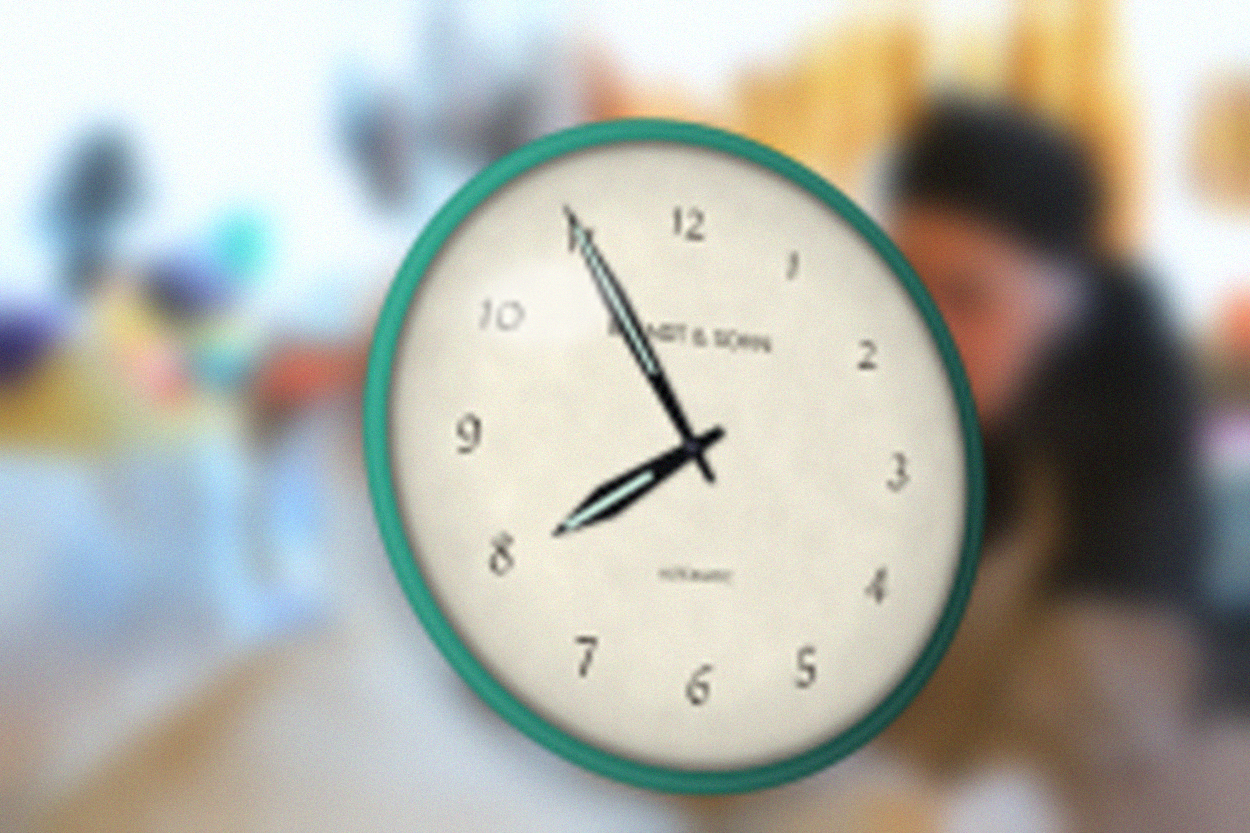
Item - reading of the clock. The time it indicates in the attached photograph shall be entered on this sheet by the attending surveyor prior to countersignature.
7:55
